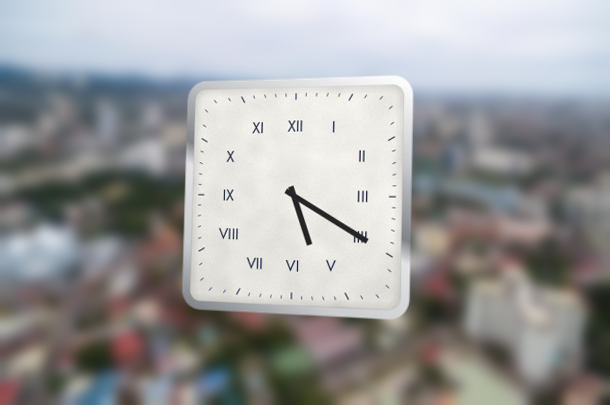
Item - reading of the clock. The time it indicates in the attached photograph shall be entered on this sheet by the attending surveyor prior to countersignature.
5:20
